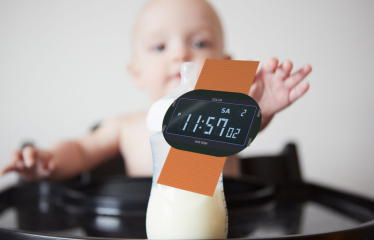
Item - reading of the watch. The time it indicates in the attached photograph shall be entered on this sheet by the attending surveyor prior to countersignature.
11:57:02
